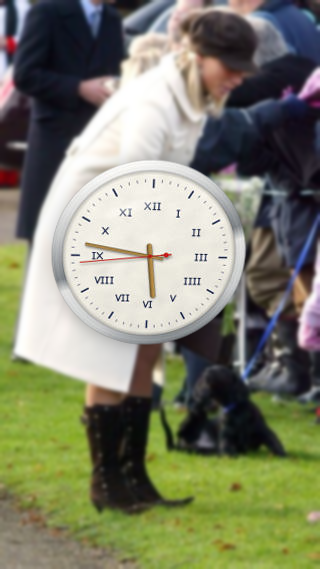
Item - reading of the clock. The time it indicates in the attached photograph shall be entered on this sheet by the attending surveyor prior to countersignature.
5:46:44
